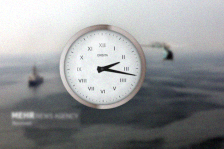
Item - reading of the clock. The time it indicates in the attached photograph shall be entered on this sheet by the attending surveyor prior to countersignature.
2:17
